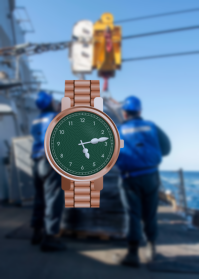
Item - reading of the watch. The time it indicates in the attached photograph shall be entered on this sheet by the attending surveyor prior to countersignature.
5:13
